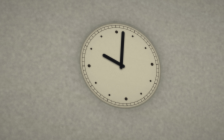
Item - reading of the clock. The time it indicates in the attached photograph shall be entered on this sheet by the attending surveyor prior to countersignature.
10:02
